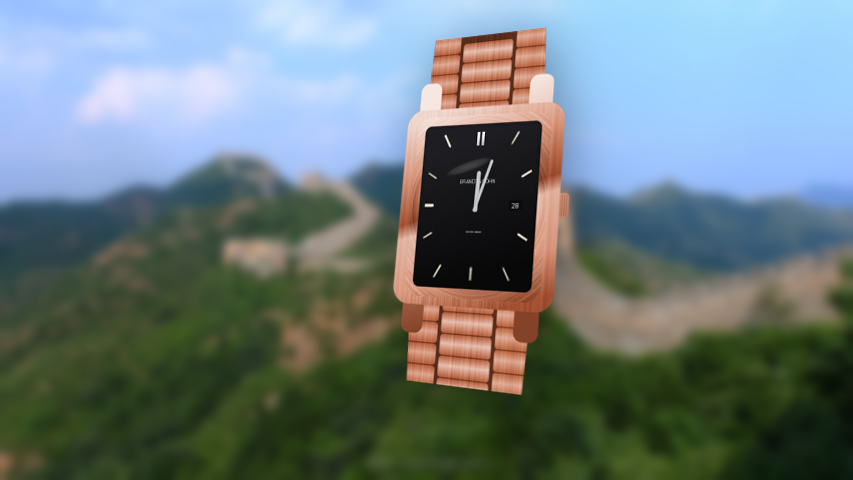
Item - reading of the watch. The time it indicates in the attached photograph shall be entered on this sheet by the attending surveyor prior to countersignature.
12:03
